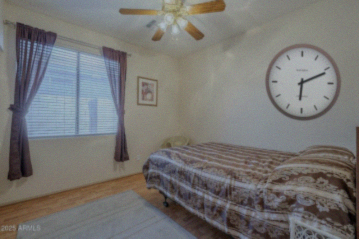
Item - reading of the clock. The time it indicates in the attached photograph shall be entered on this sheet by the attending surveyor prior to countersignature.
6:11
